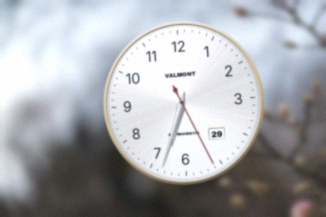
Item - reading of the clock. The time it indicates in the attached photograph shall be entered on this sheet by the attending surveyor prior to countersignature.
6:33:26
